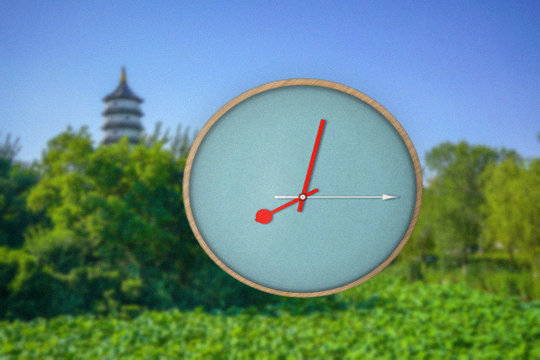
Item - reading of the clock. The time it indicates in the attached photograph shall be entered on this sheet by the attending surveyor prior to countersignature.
8:02:15
